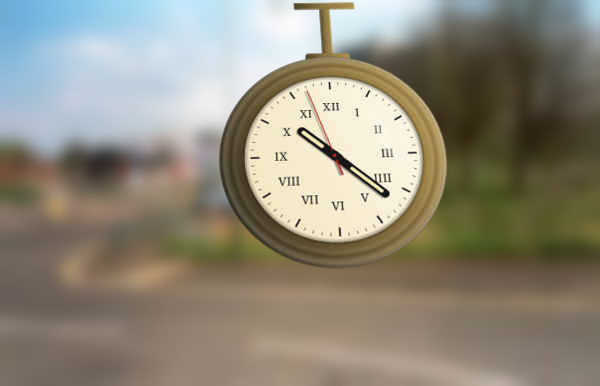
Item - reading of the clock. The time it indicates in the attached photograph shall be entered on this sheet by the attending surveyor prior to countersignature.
10:21:57
